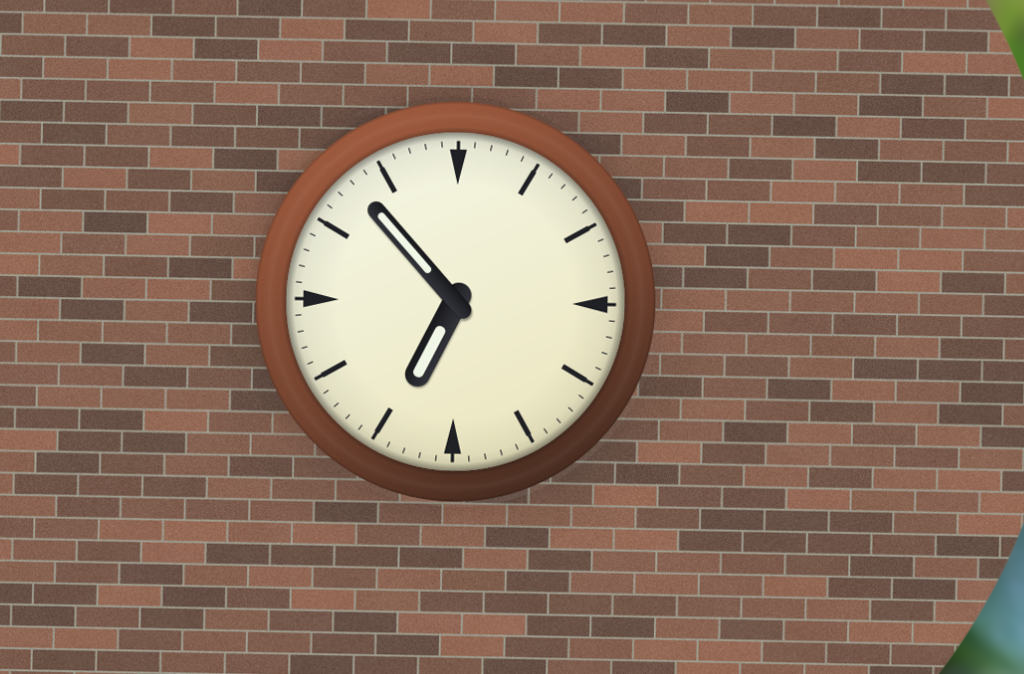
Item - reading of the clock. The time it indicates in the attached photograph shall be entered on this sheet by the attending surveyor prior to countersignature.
6:53
